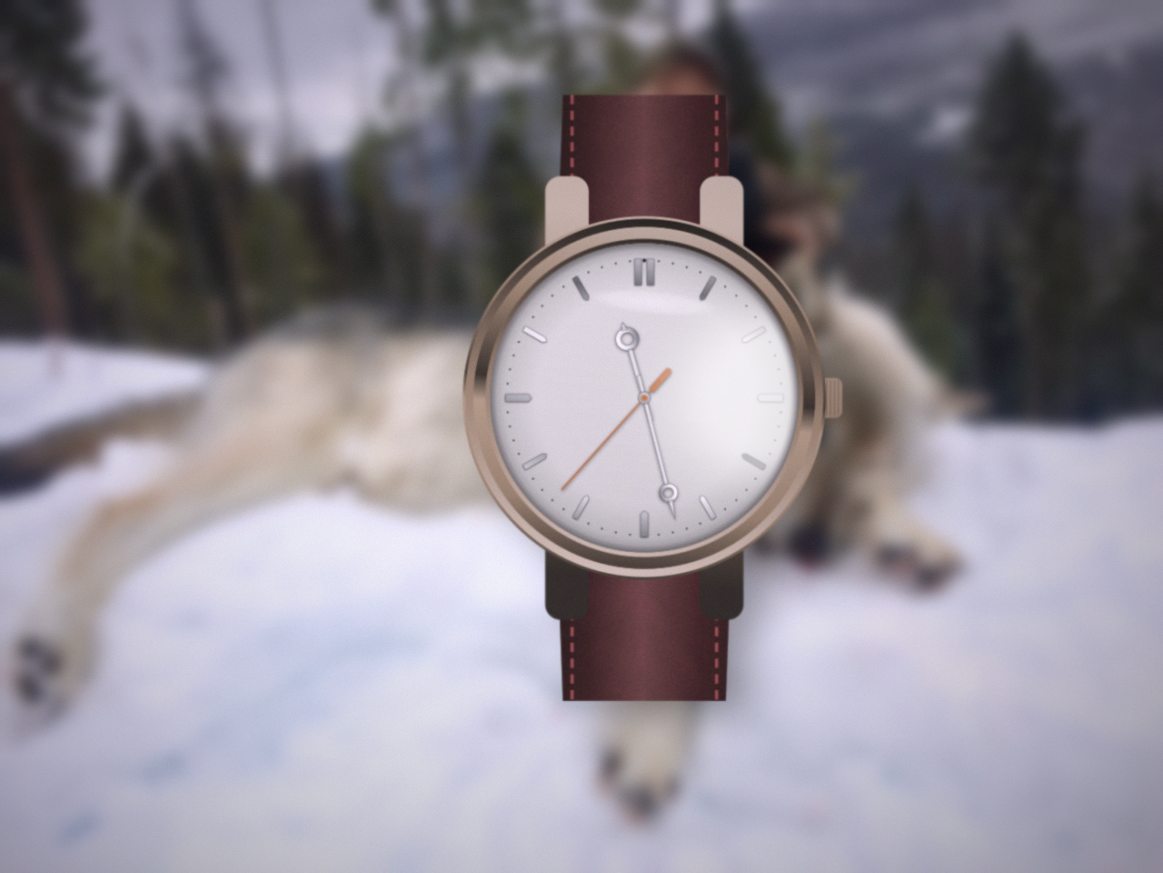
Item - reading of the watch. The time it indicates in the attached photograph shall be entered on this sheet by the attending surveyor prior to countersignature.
11:27:37
